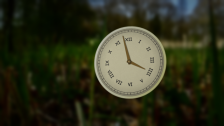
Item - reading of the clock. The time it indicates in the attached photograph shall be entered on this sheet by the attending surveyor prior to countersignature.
3:58
